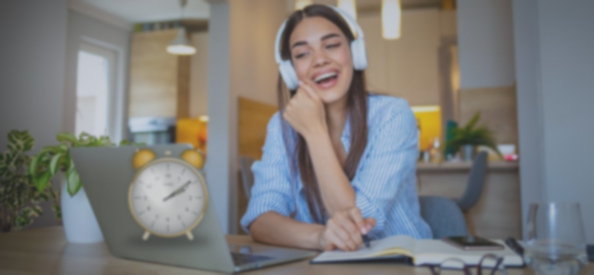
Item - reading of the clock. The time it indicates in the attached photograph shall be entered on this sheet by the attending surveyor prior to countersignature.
2:09
